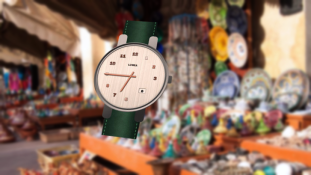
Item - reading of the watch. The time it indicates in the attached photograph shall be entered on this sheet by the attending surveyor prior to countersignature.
6:45
